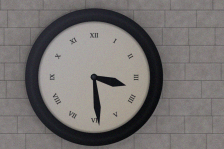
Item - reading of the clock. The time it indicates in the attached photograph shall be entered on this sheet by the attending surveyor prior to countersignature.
3:29
